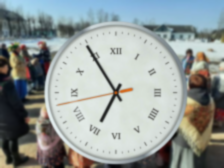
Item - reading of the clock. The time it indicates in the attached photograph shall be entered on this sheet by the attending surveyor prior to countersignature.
6:54:43
